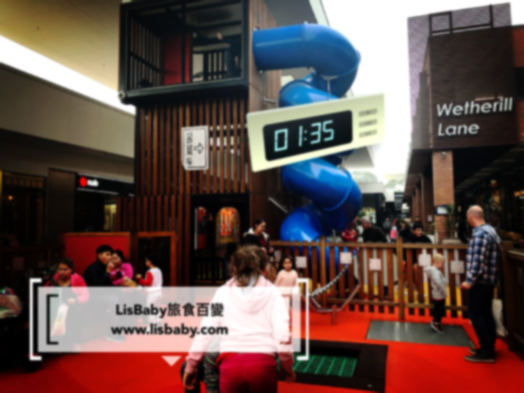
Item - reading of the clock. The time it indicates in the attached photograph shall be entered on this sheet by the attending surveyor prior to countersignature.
1:35
